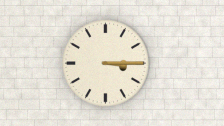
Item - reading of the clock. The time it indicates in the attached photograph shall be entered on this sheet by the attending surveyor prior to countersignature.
3:15
